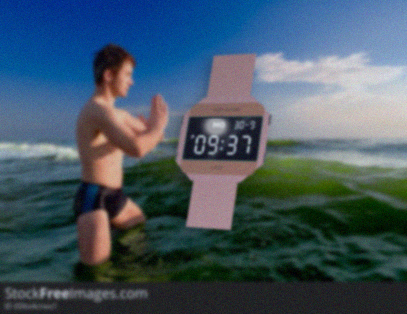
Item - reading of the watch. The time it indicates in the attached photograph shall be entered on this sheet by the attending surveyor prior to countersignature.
9:37
